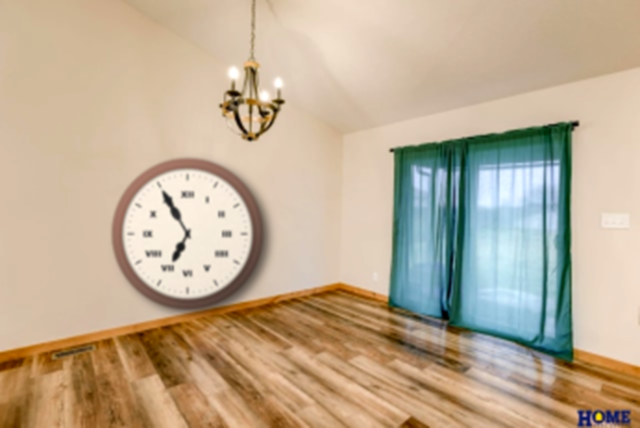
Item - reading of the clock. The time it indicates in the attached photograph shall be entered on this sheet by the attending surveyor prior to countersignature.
6:55
